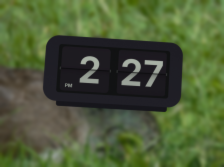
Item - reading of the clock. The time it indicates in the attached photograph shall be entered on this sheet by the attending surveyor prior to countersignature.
2:27
